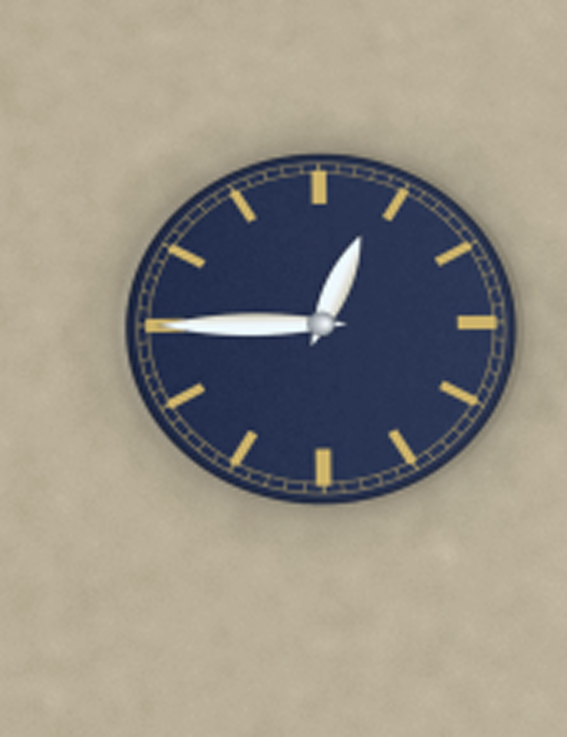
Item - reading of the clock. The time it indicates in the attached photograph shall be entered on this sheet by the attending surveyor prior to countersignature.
12:45
